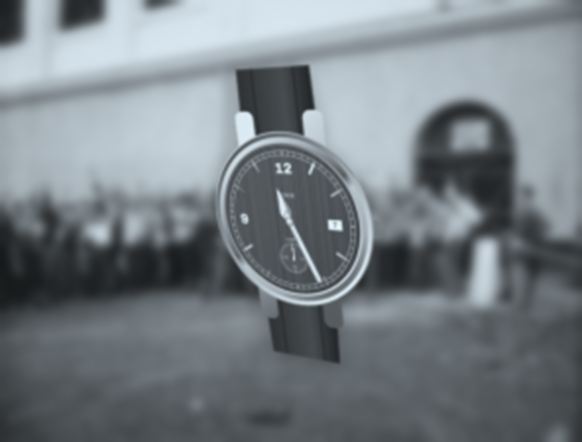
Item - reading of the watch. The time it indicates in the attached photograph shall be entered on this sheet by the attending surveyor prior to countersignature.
11:26
